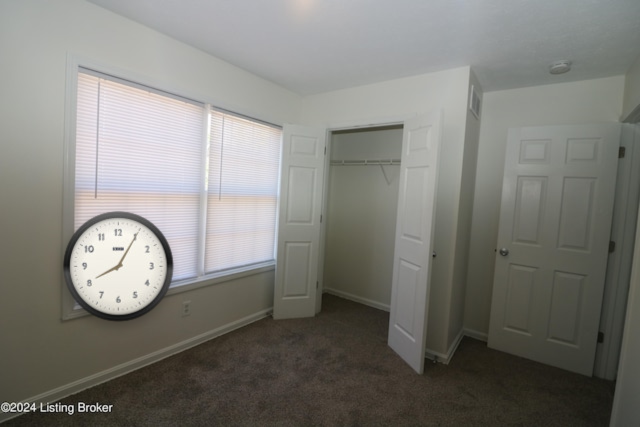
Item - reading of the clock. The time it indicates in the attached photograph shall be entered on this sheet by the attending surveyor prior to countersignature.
8:05
